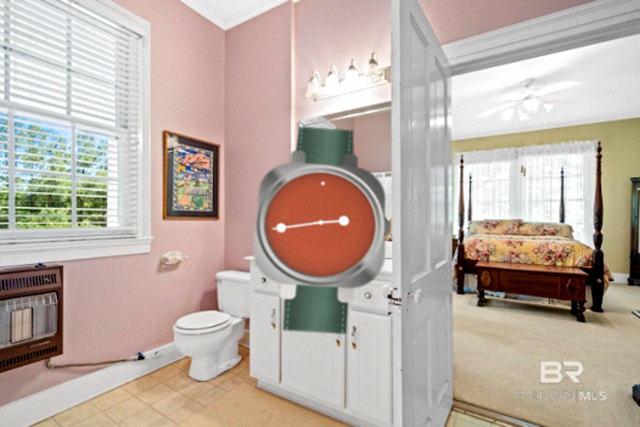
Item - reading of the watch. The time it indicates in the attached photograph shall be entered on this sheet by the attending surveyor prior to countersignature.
2:43
